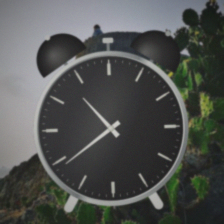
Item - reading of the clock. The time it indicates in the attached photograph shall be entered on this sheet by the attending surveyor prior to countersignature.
10:39
